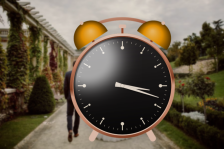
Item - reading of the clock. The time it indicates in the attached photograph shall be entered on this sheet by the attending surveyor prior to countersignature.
3:18
